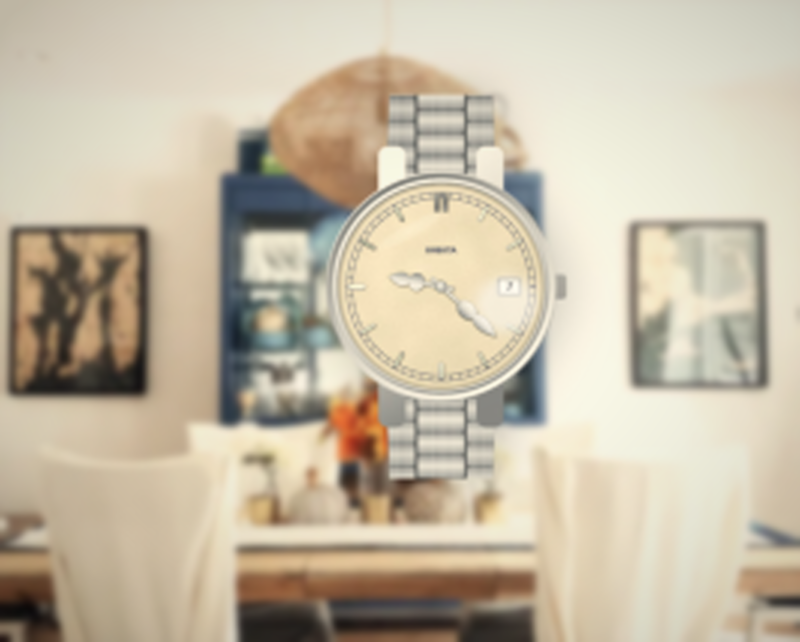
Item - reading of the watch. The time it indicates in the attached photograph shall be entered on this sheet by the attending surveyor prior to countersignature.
9:22
